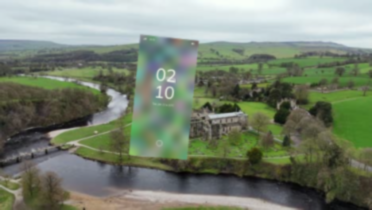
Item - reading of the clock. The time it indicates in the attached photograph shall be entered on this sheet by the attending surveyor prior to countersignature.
2:10
